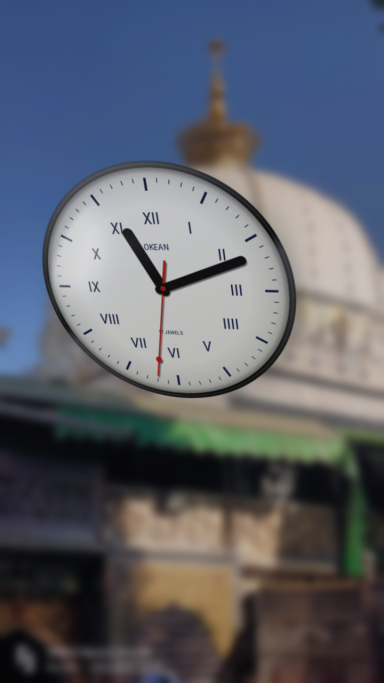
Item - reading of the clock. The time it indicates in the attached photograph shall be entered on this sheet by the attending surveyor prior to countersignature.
11:11:32
